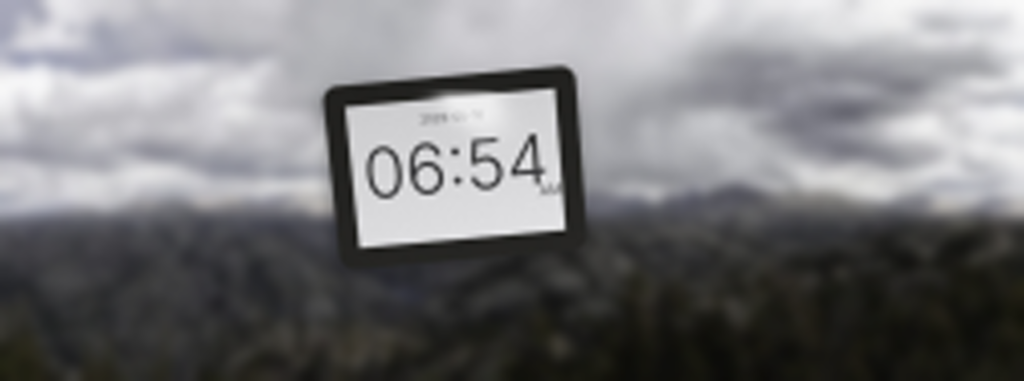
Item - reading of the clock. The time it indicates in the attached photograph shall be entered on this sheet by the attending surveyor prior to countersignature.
6:54
